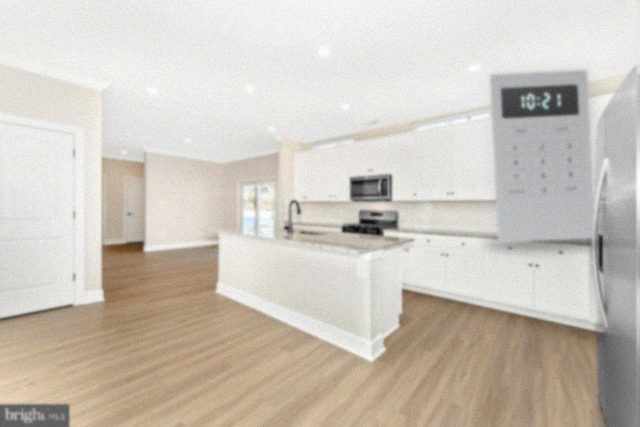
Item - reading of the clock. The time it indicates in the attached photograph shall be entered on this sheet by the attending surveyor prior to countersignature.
10:21
